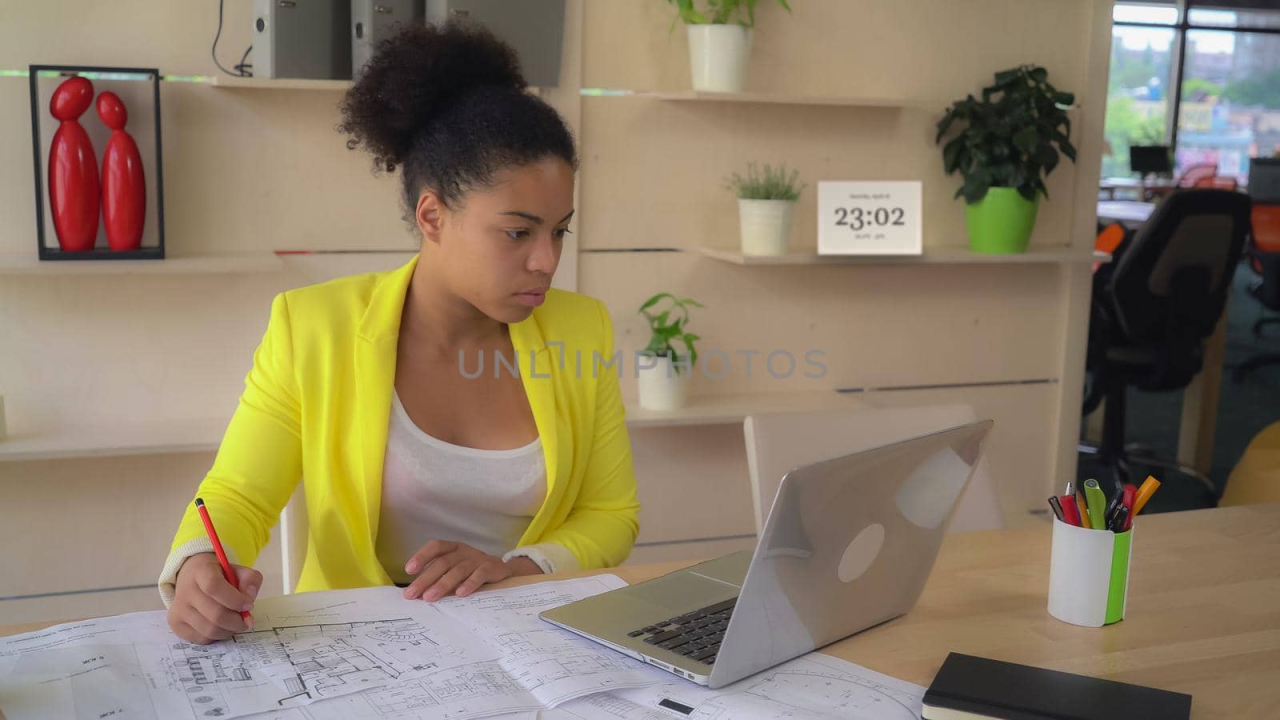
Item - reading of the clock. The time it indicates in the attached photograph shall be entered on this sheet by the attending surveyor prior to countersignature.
23:02
